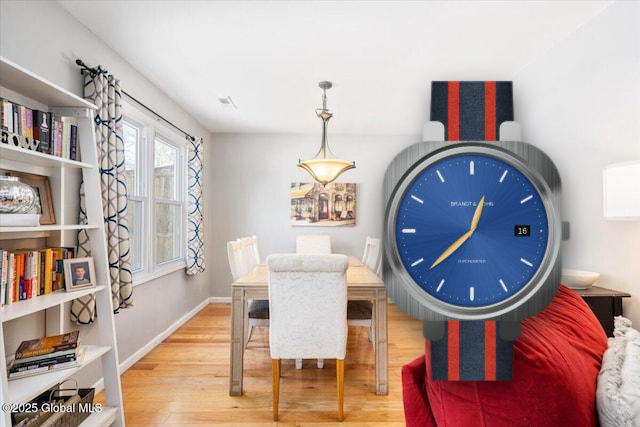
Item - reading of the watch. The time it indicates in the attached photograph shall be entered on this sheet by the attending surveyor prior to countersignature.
12:38
